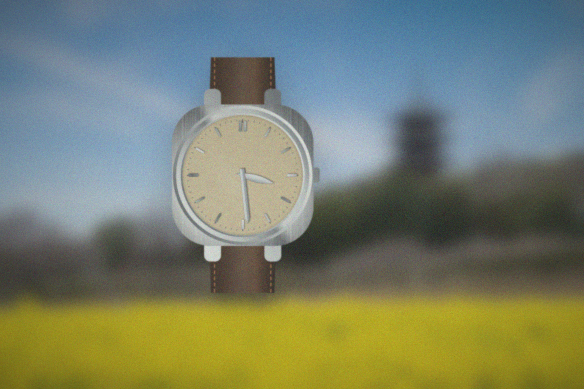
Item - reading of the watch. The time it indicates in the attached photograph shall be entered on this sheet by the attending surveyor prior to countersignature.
3:29
